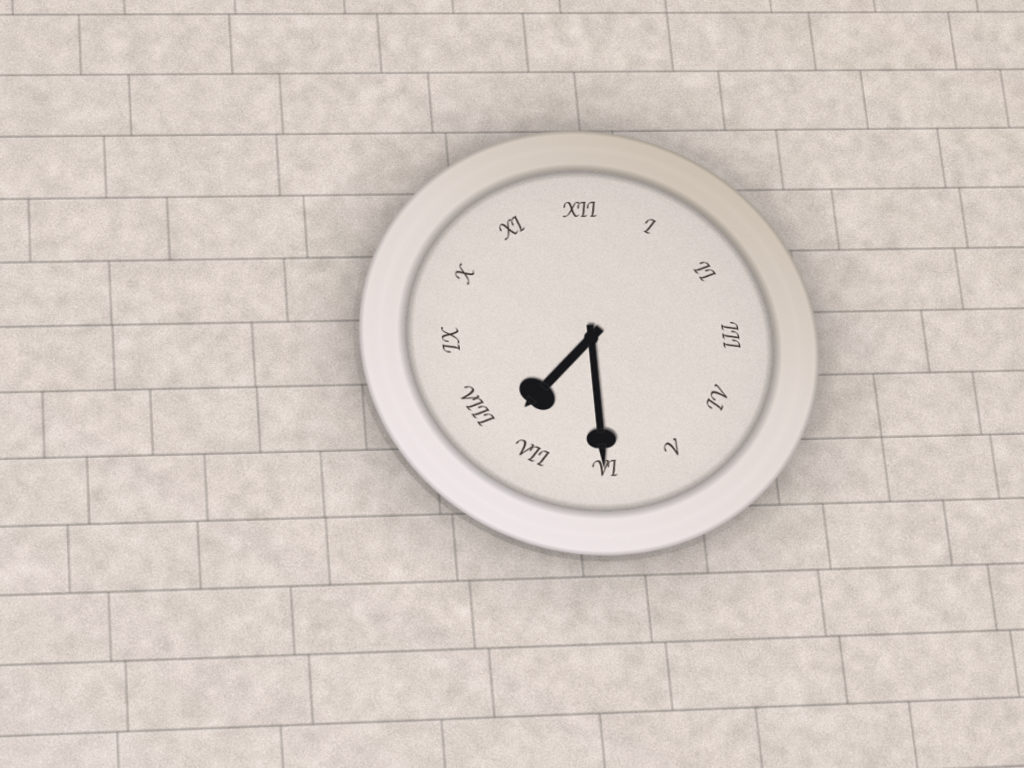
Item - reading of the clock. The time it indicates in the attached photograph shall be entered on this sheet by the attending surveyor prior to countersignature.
7:30
